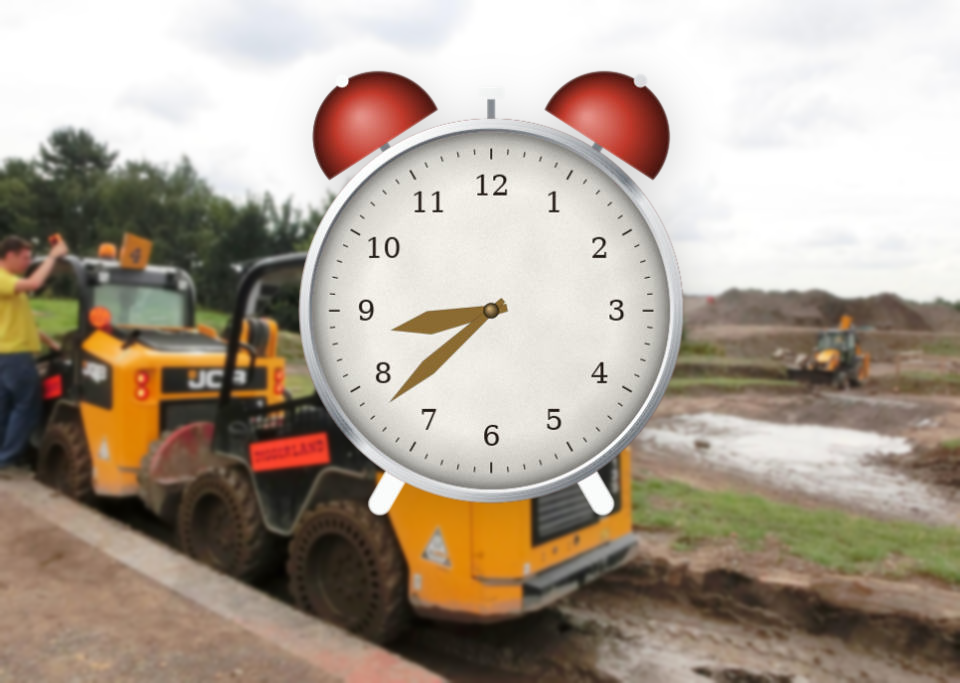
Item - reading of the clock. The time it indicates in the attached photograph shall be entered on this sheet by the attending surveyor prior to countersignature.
8:38
